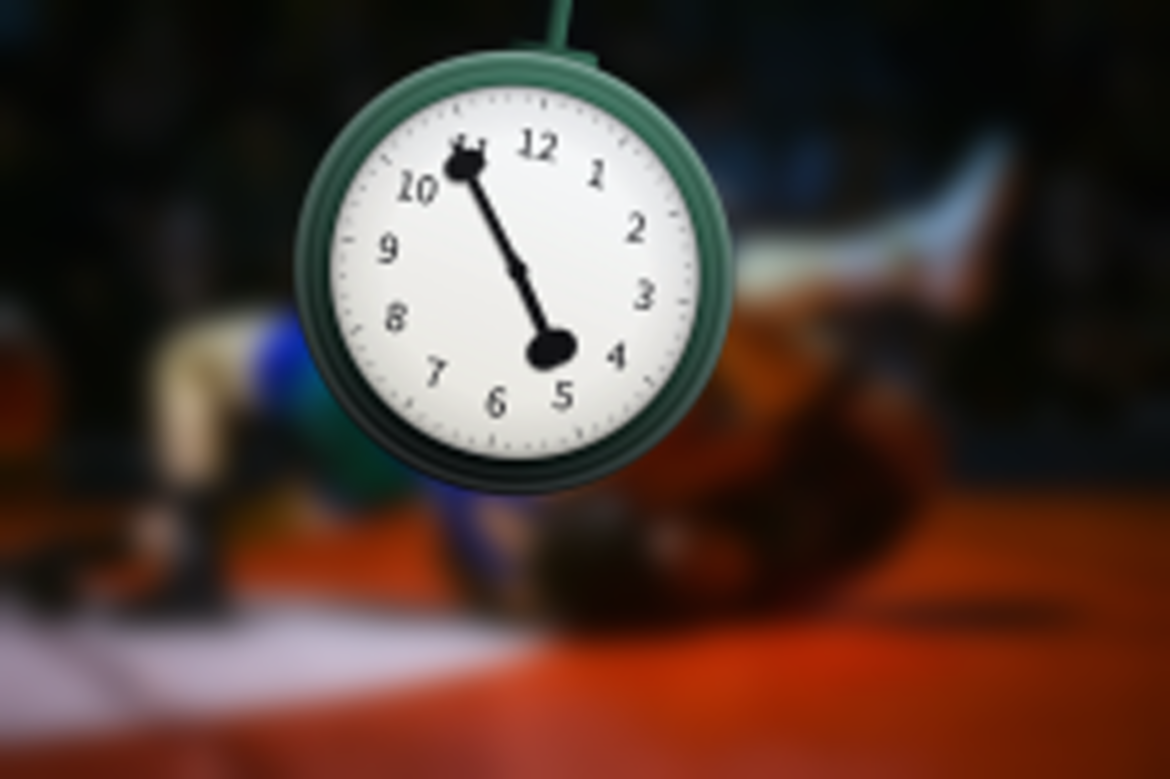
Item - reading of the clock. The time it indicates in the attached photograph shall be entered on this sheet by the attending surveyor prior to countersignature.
4:54
